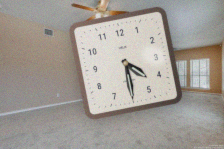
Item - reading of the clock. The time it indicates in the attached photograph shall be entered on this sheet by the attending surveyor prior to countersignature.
4:30
